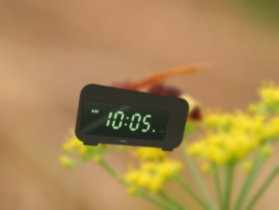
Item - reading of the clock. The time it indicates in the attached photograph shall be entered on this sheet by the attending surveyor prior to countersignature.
10:05
